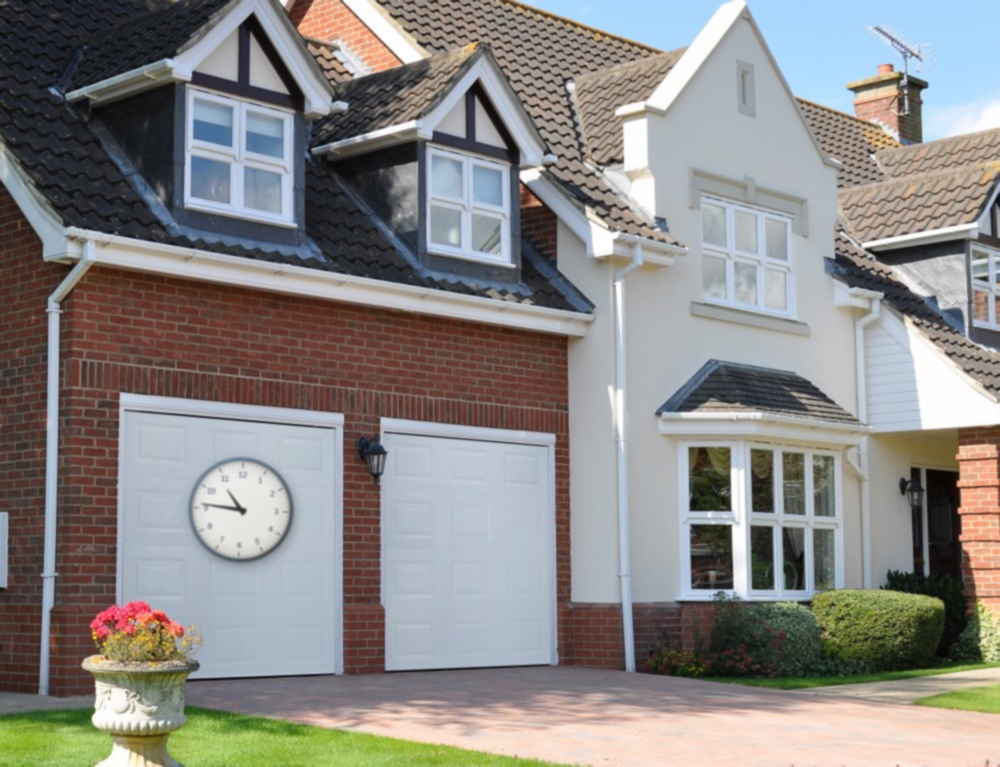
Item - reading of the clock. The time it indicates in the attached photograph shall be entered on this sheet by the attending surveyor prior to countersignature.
10:46
